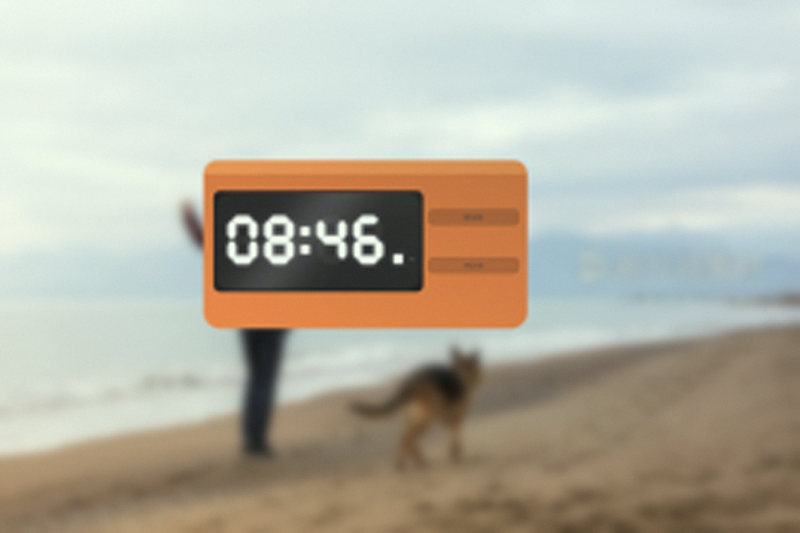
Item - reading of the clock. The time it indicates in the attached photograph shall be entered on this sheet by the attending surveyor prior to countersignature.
8:46
